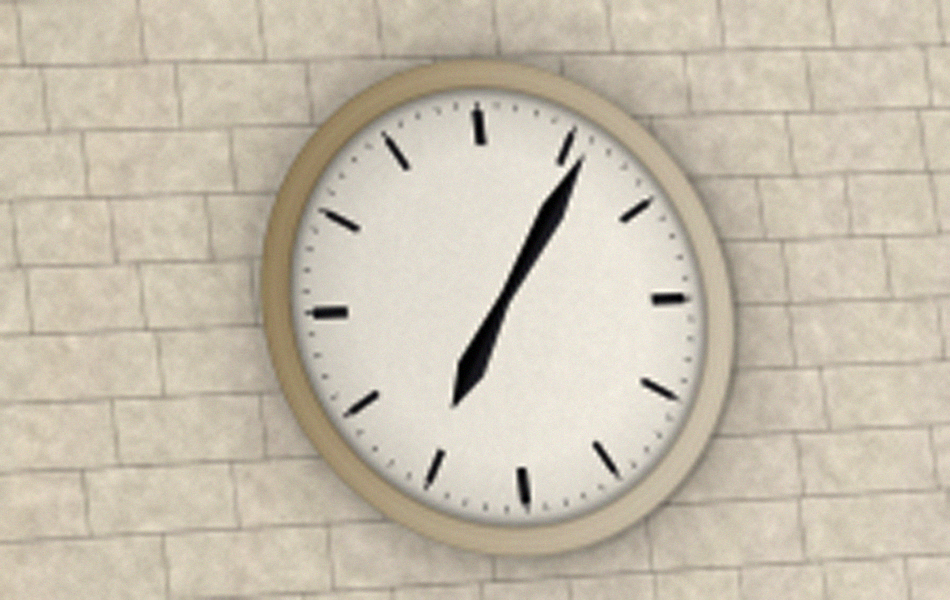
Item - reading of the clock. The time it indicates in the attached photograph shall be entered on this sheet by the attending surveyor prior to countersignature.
7:06
